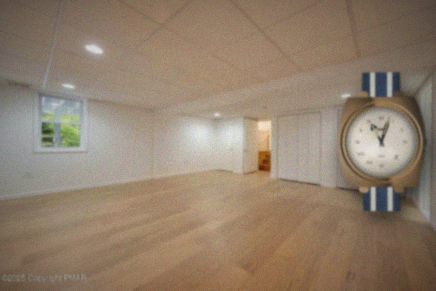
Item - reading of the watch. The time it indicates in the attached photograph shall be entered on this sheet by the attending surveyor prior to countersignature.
11:03
